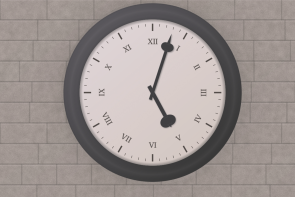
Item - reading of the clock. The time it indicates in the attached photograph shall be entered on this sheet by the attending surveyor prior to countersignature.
5:03
